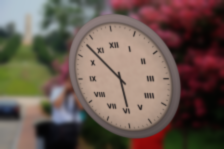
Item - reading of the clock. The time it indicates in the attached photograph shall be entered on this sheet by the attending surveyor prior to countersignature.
5:53
